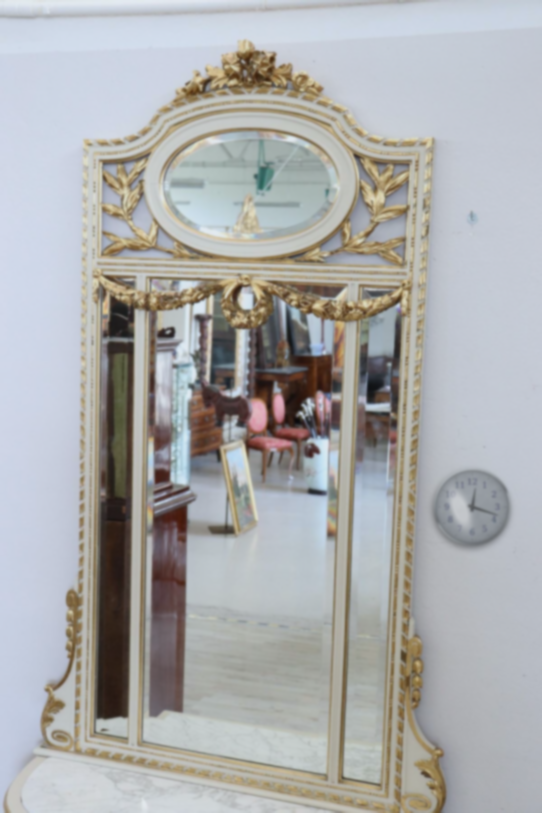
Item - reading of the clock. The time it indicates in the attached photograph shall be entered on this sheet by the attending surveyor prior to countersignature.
12:18
